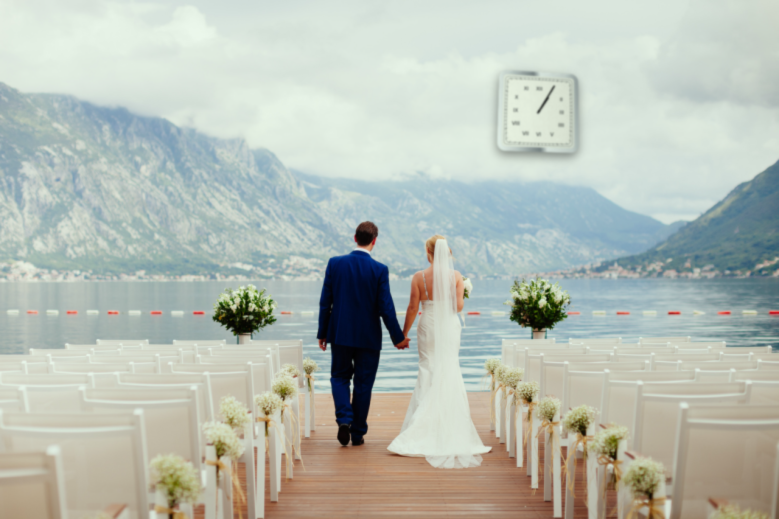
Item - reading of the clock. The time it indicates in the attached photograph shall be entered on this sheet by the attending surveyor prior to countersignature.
1:05
